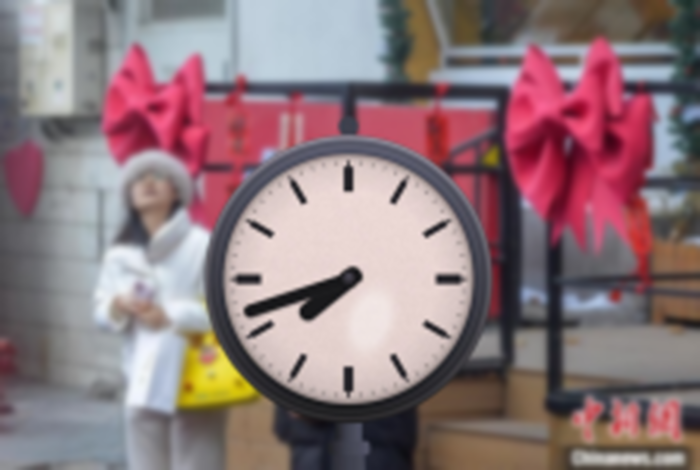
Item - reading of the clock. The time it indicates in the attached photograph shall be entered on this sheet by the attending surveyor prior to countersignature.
7:42
